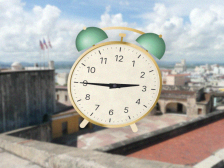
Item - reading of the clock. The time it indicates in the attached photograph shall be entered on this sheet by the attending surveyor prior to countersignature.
2:45
